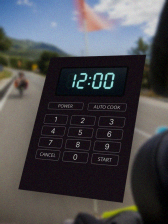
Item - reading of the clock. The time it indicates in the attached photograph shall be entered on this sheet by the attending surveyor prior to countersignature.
12:00
